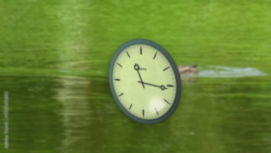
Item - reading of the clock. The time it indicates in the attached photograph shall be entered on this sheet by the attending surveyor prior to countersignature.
11:16
